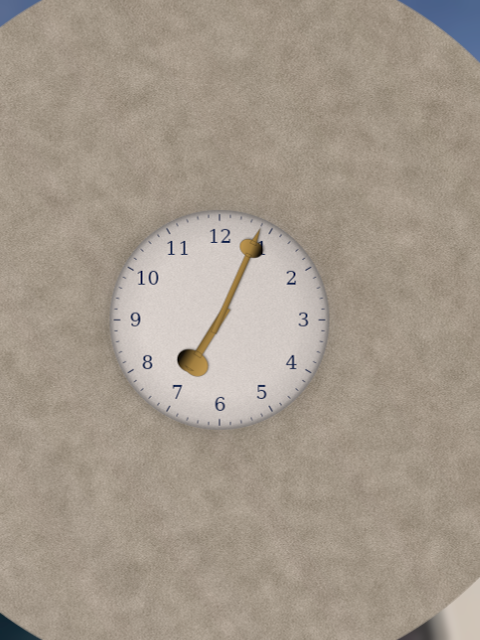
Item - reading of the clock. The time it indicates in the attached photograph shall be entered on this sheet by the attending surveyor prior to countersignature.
7:04
